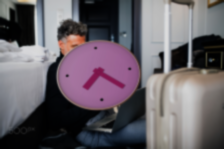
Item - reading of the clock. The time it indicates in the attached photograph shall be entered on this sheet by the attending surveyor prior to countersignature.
7:22
